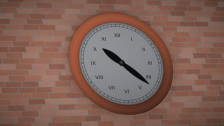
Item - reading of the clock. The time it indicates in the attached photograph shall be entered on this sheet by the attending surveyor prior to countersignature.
10:22
